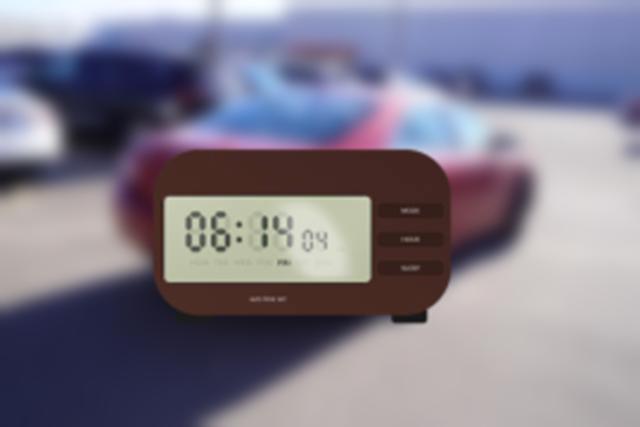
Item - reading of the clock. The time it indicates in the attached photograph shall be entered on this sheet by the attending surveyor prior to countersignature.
6:14:04
